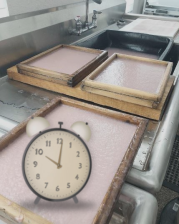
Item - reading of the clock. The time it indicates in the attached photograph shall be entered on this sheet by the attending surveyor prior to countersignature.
10:01
